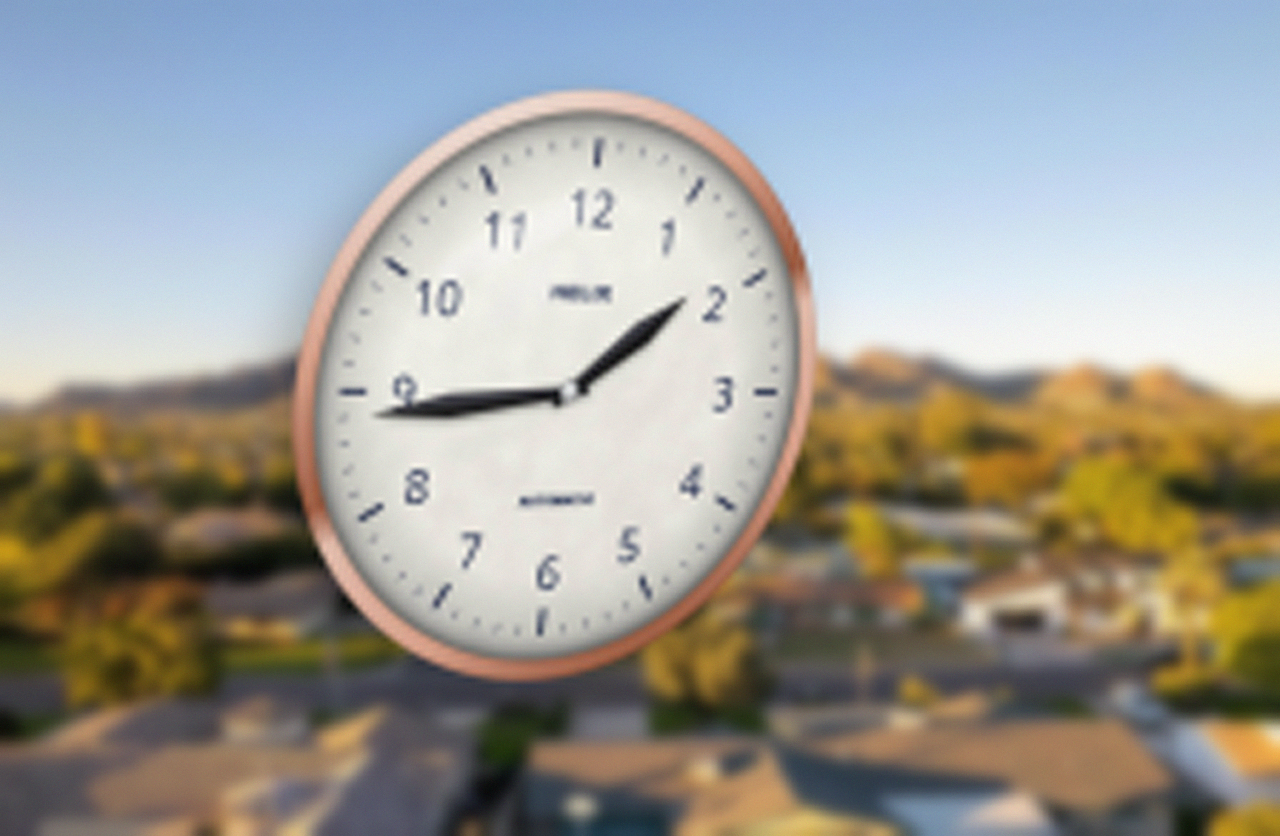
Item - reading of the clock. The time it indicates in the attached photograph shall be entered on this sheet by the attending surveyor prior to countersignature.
1:44
